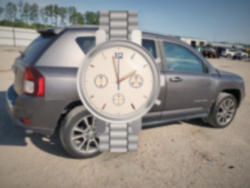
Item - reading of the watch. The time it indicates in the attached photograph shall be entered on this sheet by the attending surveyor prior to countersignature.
1:58
